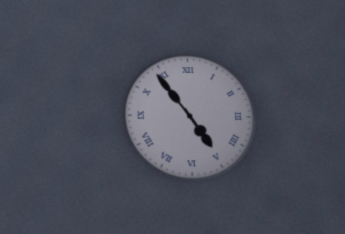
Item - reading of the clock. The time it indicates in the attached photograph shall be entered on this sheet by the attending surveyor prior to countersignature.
4:54
